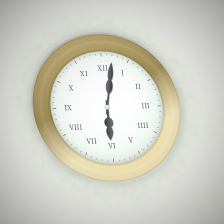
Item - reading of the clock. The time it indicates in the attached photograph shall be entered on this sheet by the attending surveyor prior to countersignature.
6:02
